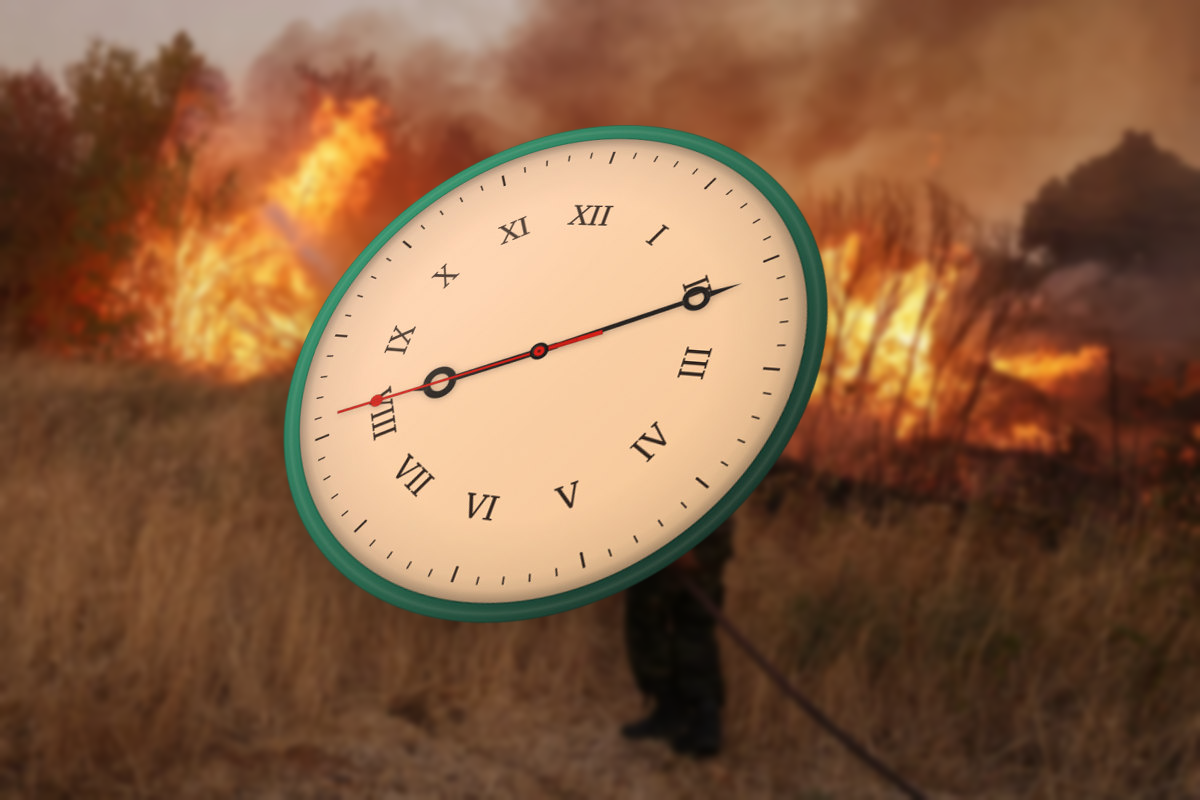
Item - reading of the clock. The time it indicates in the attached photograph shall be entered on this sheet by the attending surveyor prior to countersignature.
8:10:41
